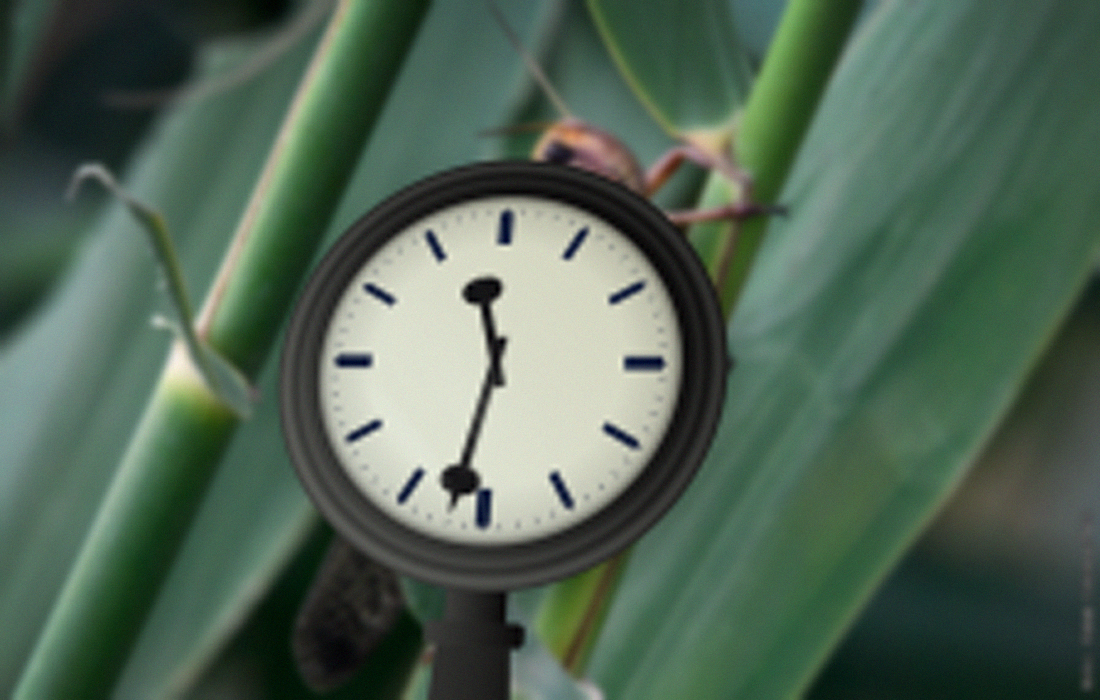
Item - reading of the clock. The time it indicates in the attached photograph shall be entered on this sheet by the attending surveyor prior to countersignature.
11:32
